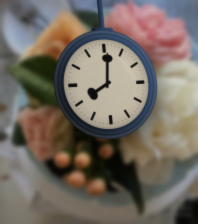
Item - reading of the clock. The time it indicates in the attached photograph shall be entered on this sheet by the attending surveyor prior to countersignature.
8:01
